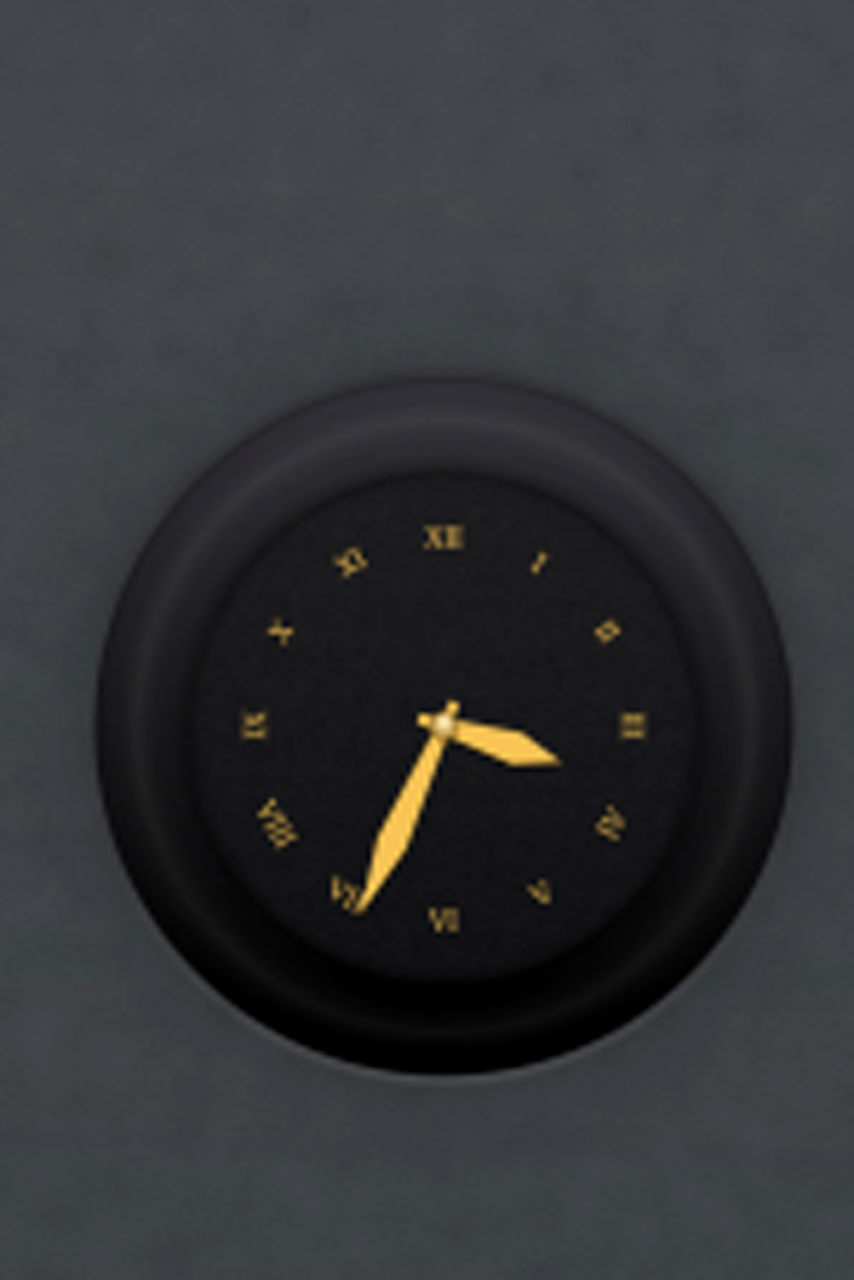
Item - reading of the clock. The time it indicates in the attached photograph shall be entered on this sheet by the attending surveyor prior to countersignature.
3:34
